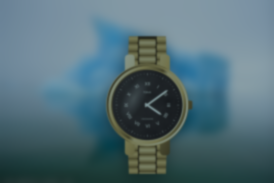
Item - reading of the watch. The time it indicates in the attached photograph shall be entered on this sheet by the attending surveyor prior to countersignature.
4:09
